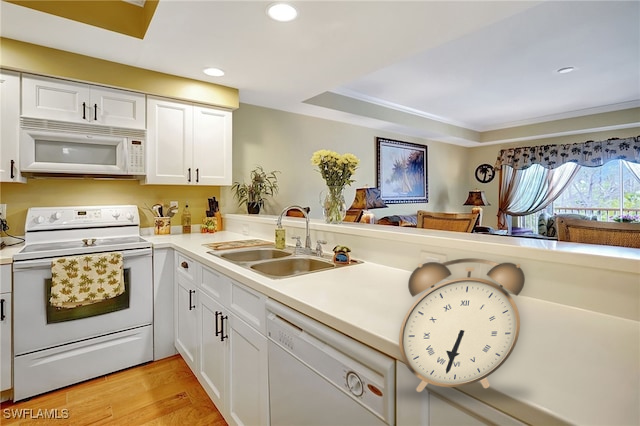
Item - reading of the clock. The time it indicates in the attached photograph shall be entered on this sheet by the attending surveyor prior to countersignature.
6:32
